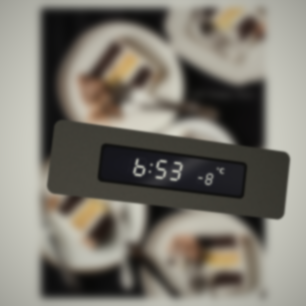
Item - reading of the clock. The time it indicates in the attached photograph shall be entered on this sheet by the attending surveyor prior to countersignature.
6:53
